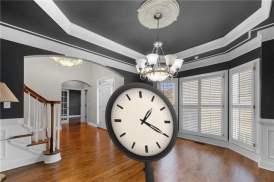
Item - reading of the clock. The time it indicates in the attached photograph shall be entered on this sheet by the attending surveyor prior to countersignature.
1:20
